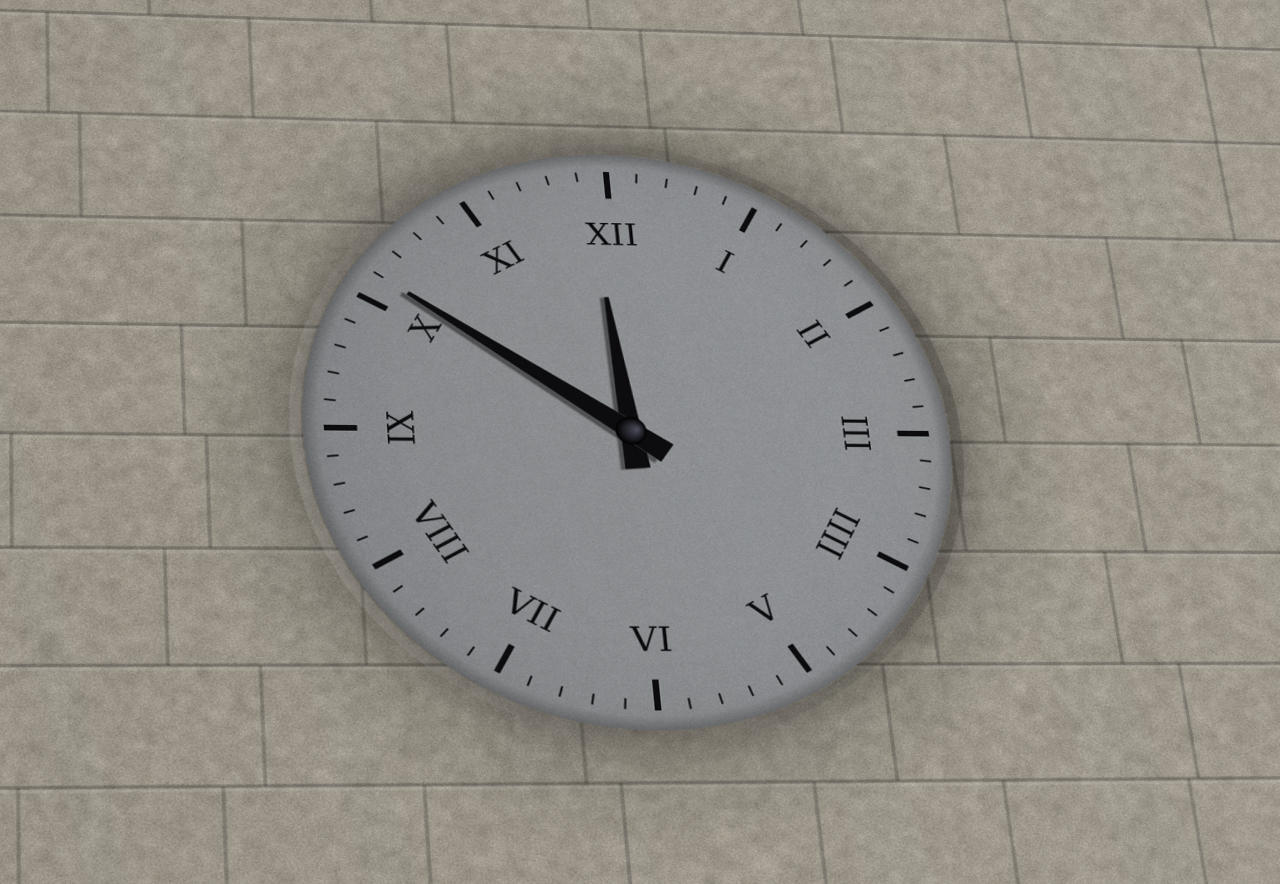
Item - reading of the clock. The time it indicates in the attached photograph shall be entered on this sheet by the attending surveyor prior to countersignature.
11:51
